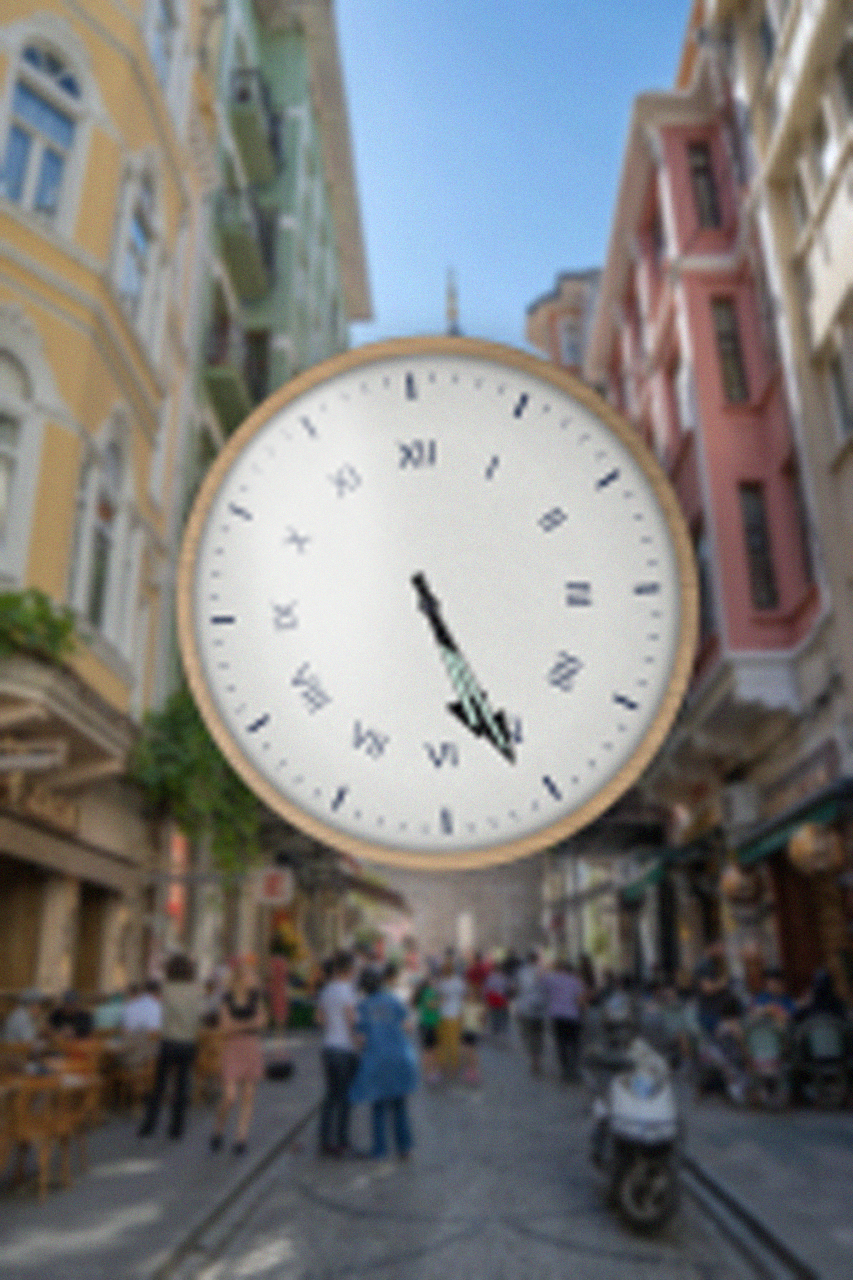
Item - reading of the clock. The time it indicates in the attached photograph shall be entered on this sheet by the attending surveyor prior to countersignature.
5:26
